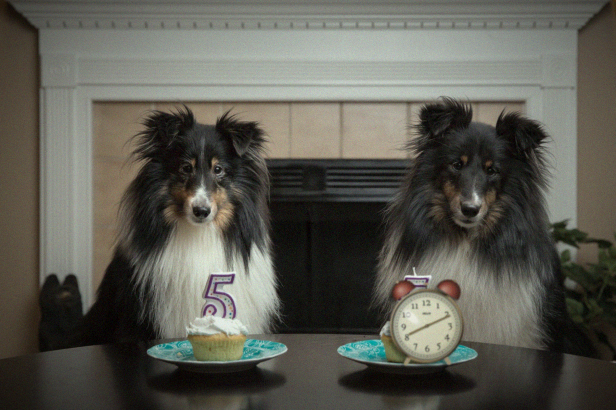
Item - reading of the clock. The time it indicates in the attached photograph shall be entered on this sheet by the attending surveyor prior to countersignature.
8:11
